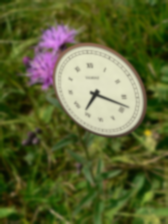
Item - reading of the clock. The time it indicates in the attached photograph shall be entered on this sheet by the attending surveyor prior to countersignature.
7:18
